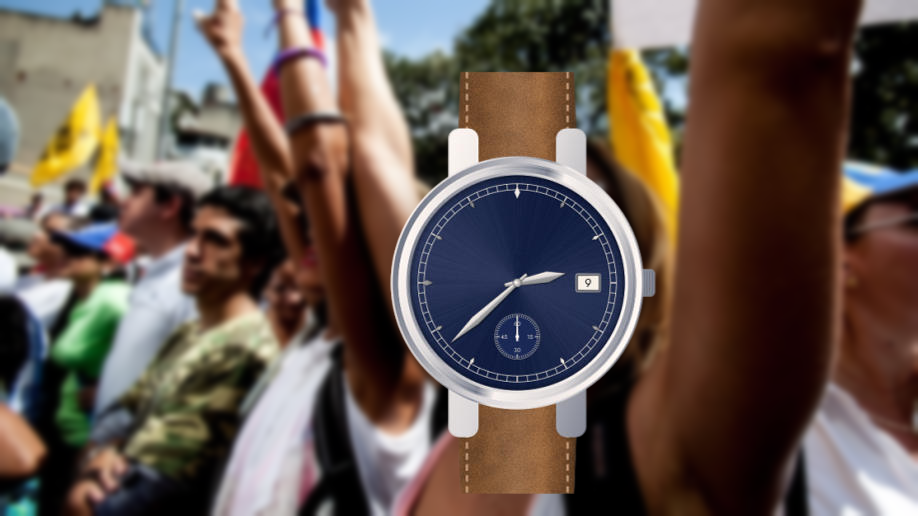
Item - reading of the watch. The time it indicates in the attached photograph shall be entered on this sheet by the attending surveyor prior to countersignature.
2:38
